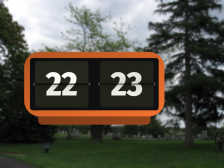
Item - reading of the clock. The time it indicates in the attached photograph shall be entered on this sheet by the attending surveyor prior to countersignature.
22:23
